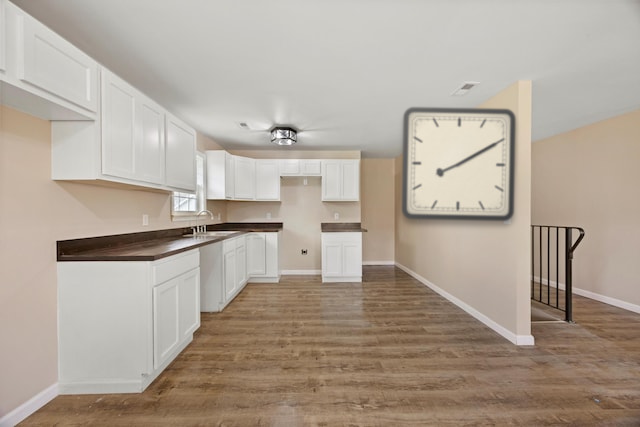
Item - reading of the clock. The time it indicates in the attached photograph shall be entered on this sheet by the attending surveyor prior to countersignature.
8:10
